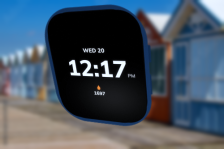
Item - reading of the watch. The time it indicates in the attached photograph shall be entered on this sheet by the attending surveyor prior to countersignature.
12:17
